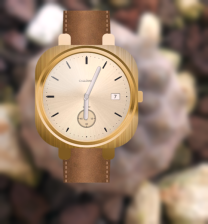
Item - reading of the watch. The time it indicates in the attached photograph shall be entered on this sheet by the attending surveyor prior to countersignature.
6:04
